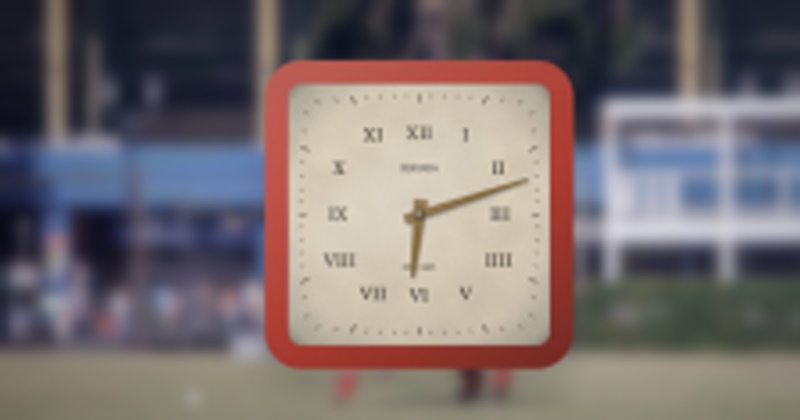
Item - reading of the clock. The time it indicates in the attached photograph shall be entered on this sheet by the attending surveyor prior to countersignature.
6:12
